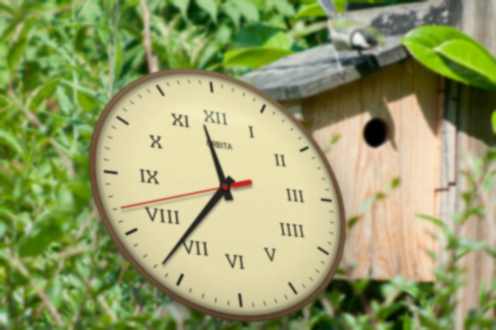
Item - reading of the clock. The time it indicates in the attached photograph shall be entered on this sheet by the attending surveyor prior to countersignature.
11:36:42
